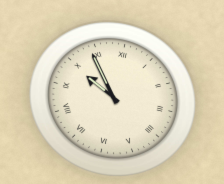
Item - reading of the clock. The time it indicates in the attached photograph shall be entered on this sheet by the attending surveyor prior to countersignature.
9:54
